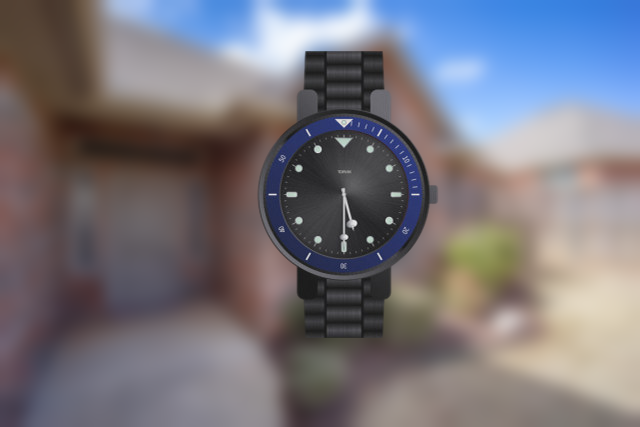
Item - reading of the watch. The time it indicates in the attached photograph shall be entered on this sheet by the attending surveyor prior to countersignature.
5:30
